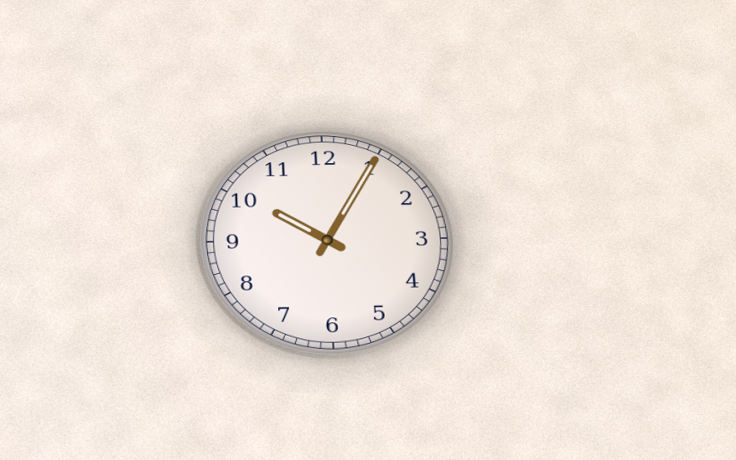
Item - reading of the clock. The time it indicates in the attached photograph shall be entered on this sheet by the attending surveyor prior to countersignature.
10:05
